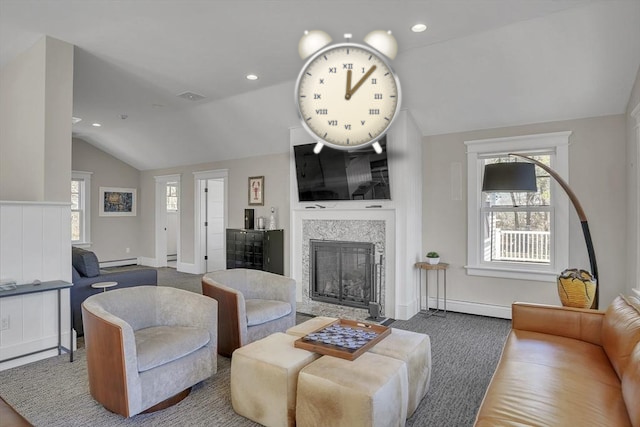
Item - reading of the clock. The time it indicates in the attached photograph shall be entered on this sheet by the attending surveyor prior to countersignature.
12:07
